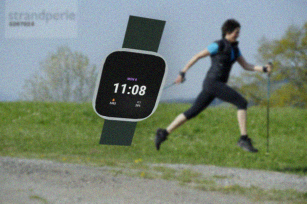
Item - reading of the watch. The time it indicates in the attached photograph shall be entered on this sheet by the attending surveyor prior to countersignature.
11:08
